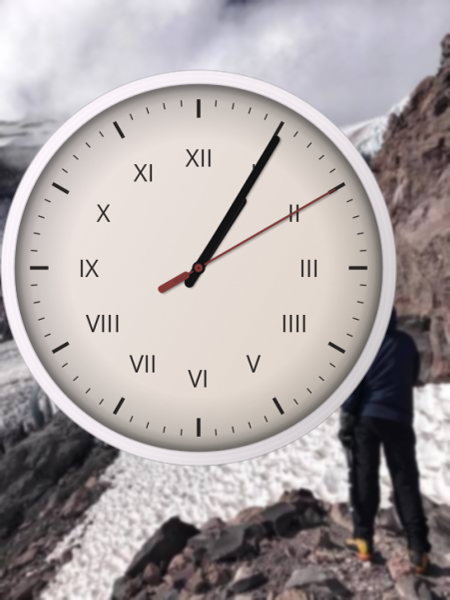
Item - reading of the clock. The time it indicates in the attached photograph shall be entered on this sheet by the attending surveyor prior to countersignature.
1:05:10
